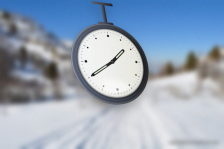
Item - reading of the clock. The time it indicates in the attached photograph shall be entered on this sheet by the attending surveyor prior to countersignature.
1:40
